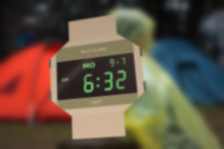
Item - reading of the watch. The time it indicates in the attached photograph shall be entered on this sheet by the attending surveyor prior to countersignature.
6:32
